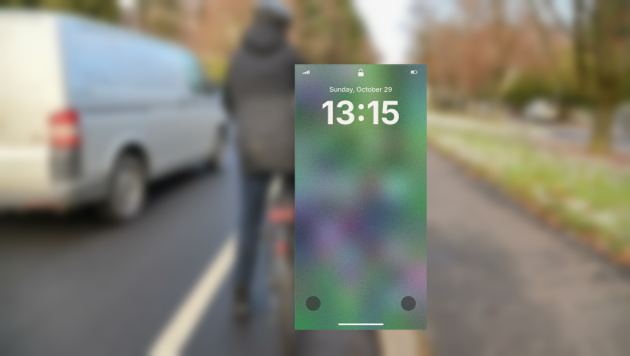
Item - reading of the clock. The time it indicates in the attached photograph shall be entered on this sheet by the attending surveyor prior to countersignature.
13:15
